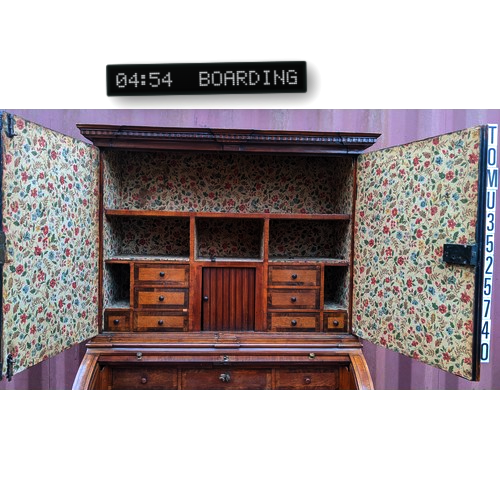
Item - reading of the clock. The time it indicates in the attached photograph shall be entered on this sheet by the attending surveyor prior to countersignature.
4:54
